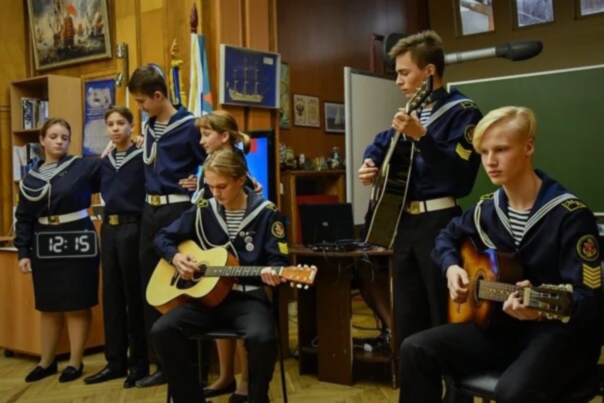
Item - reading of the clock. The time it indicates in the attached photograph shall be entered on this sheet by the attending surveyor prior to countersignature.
12:15
